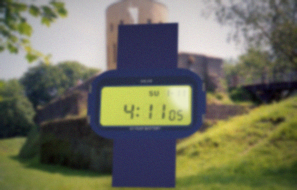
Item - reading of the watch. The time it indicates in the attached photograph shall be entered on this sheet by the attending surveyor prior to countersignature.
4:11:05
